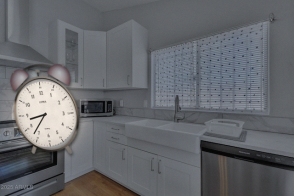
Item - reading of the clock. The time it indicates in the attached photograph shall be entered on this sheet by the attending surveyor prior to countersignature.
8:37
